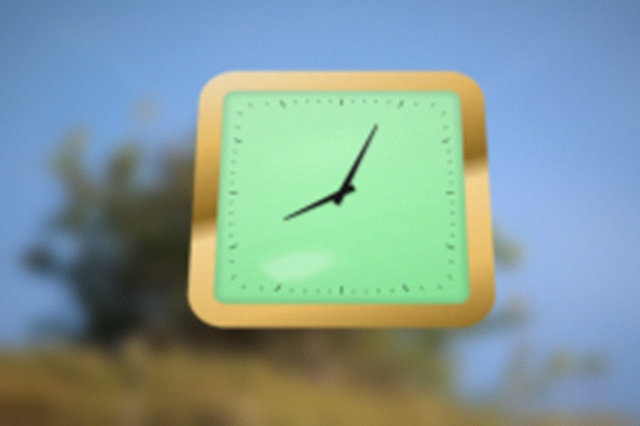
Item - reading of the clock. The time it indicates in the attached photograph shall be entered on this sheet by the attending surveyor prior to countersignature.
8:04
